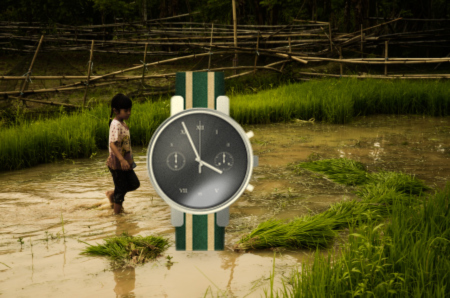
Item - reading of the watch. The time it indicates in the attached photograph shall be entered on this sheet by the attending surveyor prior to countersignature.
3:56
